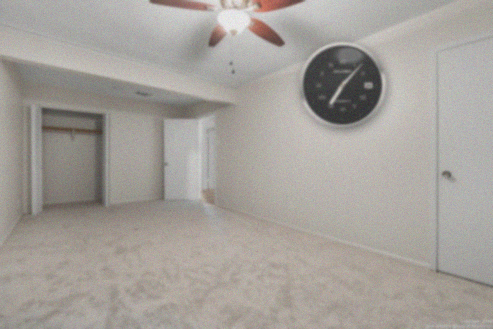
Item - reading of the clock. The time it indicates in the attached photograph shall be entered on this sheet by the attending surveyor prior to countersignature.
7:07
